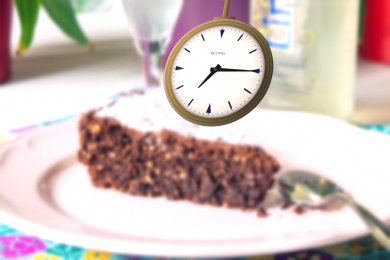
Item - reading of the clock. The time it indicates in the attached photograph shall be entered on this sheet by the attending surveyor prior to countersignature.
7:15
